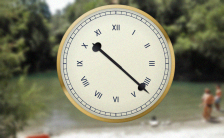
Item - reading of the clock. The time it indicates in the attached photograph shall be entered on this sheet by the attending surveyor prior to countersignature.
10:22
